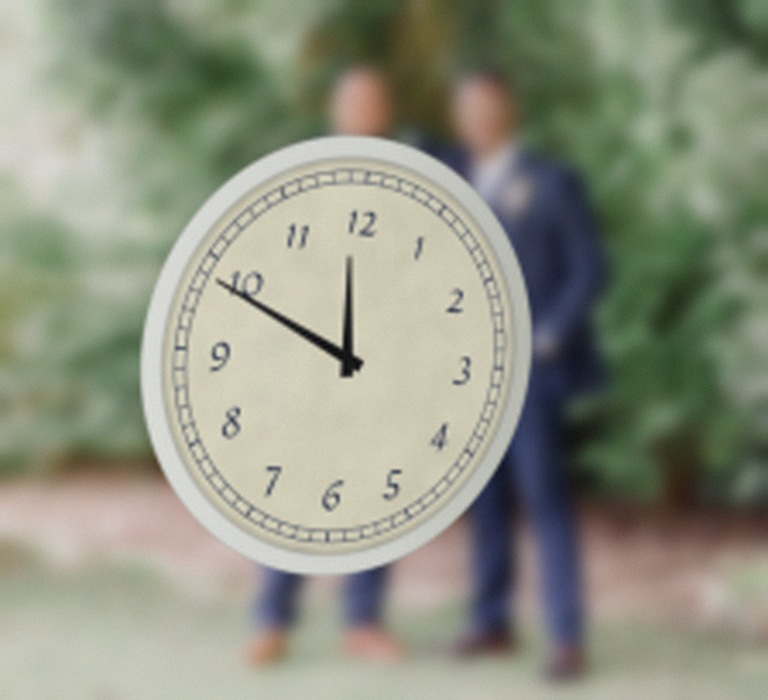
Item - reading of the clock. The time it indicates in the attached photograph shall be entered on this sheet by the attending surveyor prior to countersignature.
11:49
